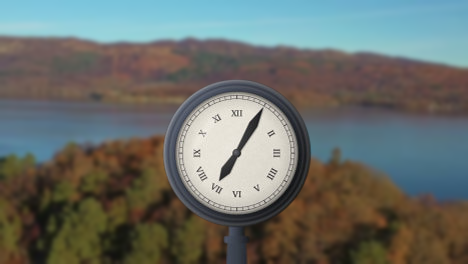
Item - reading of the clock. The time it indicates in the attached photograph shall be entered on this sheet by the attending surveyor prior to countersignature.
7:05
